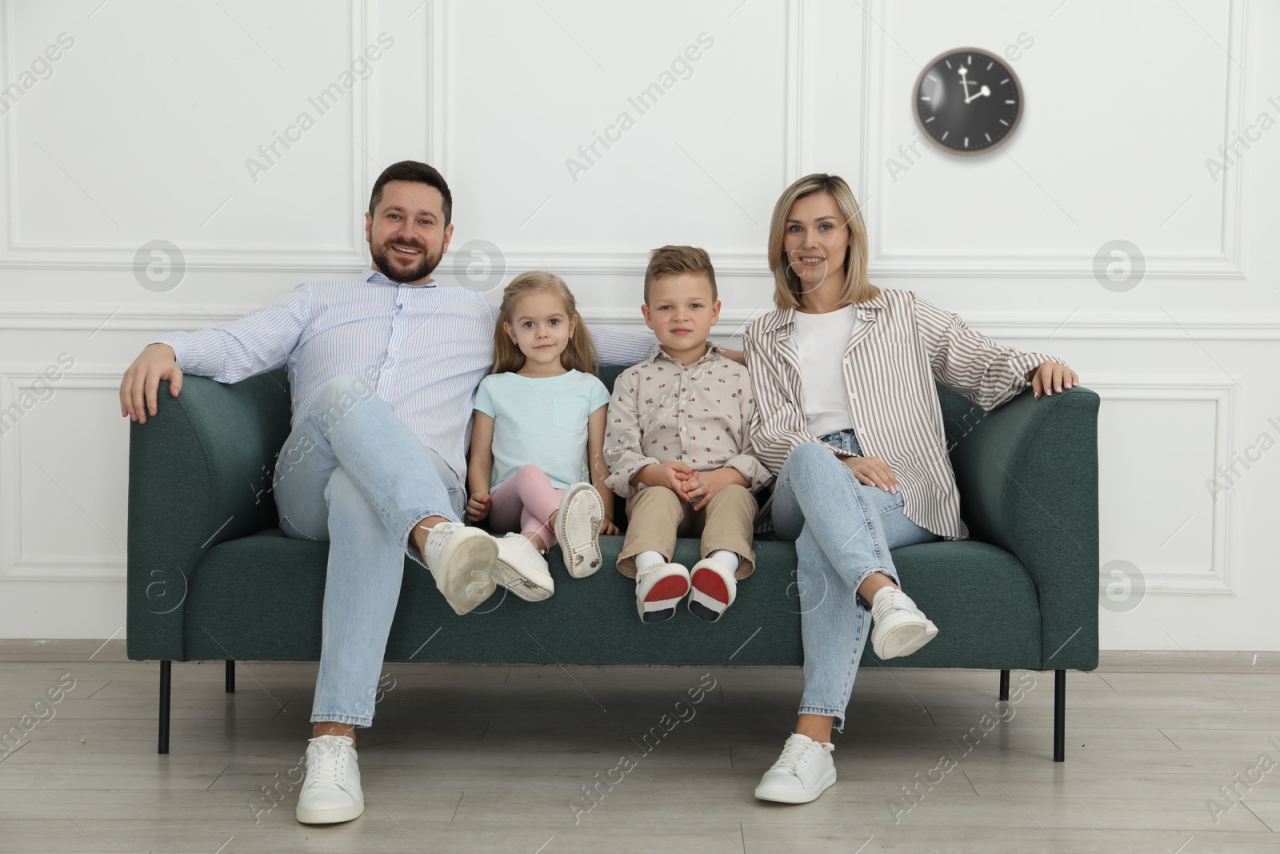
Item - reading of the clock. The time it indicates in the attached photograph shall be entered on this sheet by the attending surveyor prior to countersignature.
1:58
